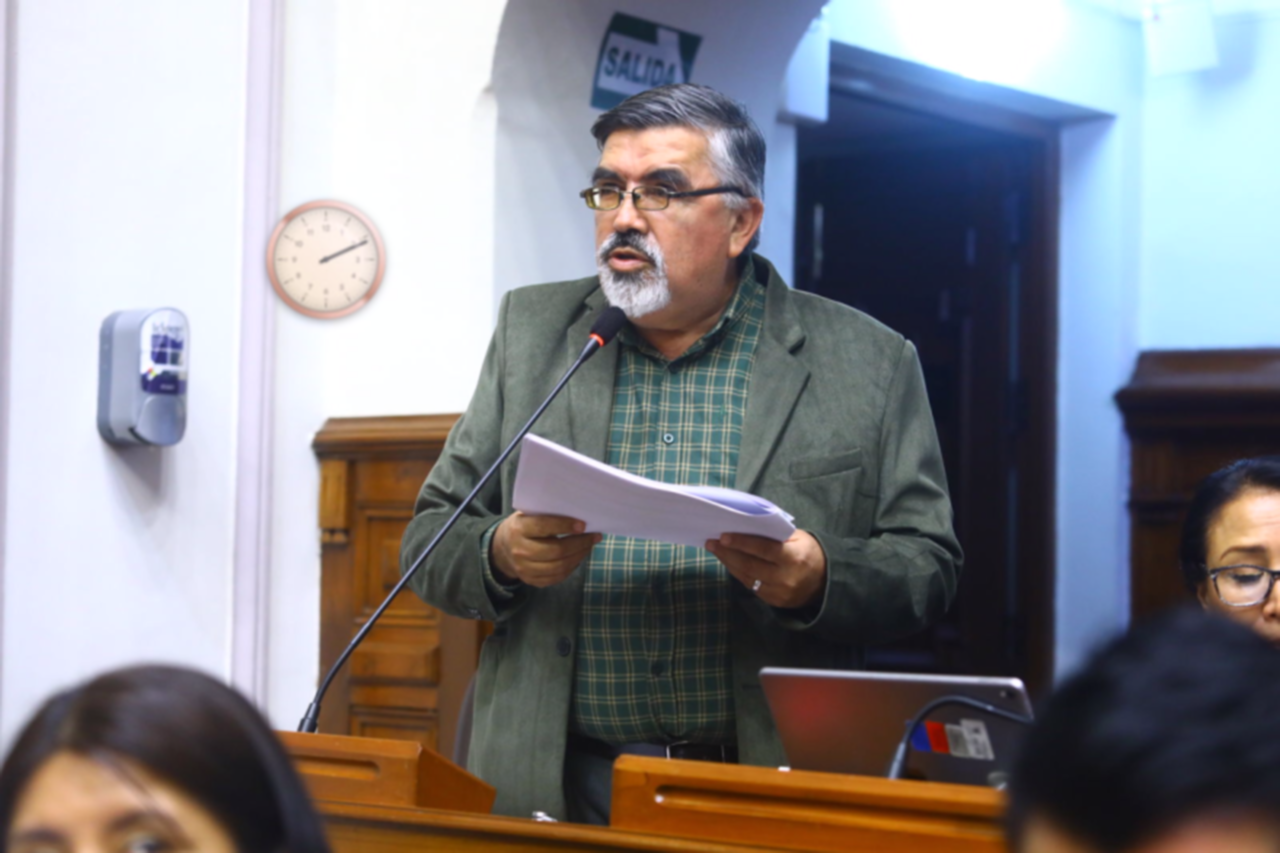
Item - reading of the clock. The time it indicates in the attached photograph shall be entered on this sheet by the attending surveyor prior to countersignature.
2:11
